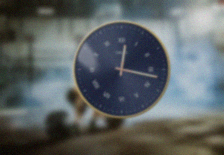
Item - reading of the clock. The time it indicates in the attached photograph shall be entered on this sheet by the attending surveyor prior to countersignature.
12:17
